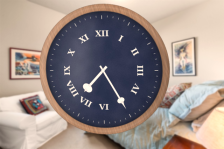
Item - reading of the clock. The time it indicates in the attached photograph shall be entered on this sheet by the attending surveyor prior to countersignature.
7:25
